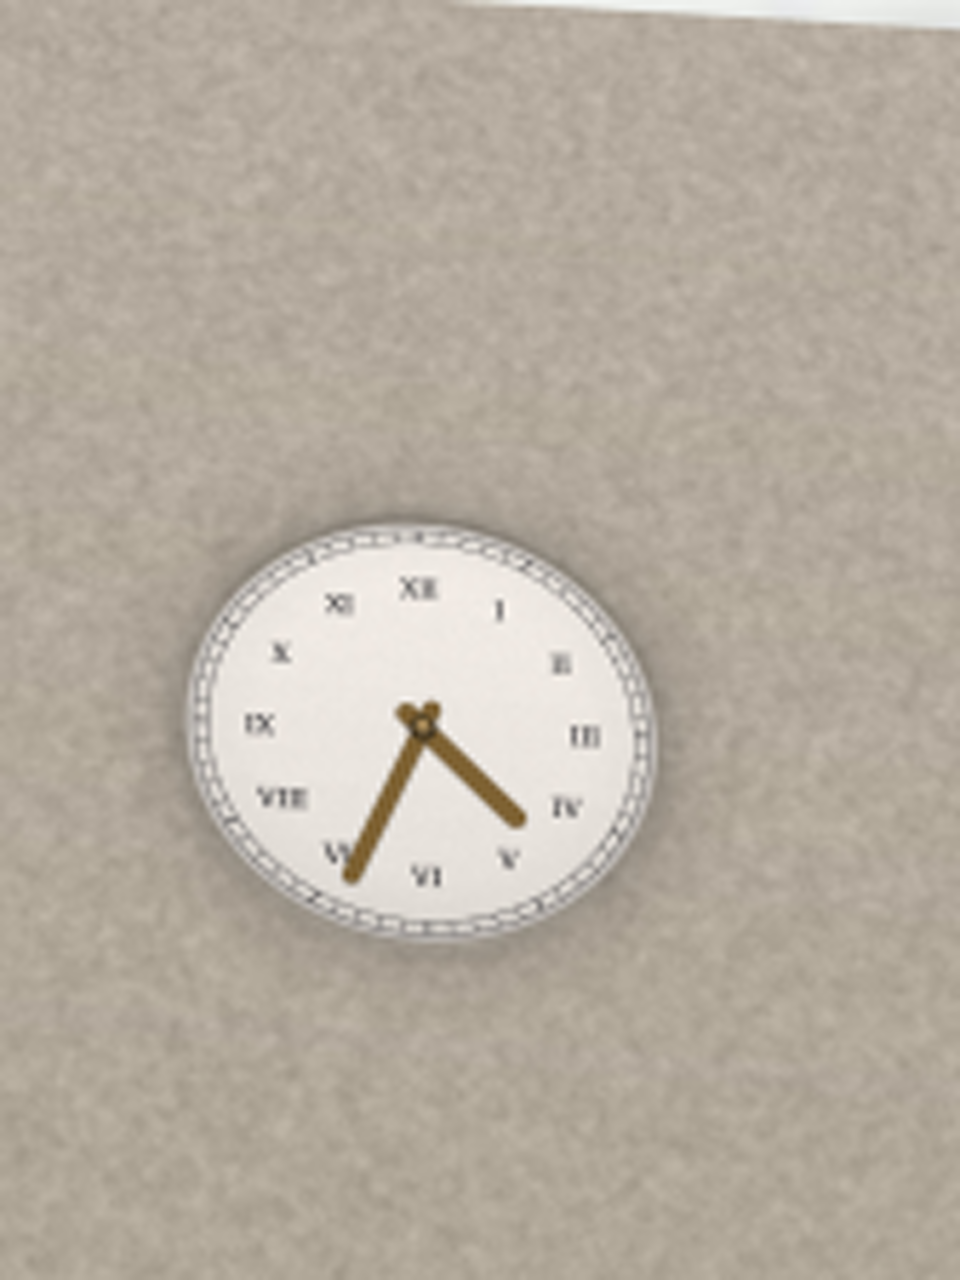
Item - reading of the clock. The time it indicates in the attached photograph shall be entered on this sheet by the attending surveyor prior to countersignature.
4:34
